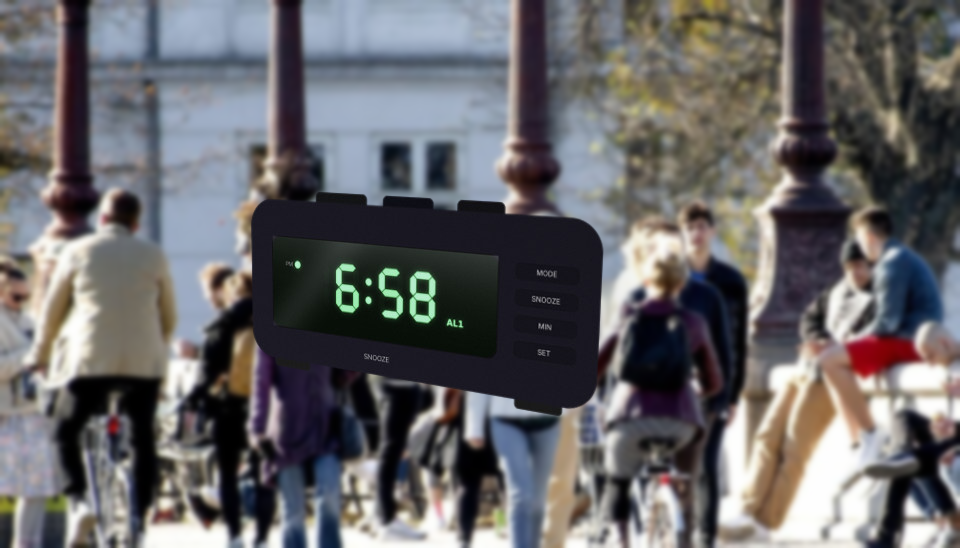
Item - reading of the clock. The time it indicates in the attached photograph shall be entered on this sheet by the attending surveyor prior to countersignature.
6:58
